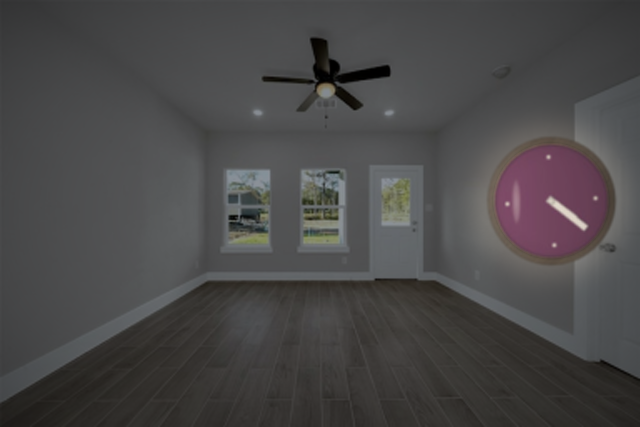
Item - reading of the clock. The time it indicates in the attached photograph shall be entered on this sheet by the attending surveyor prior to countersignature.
4:22
